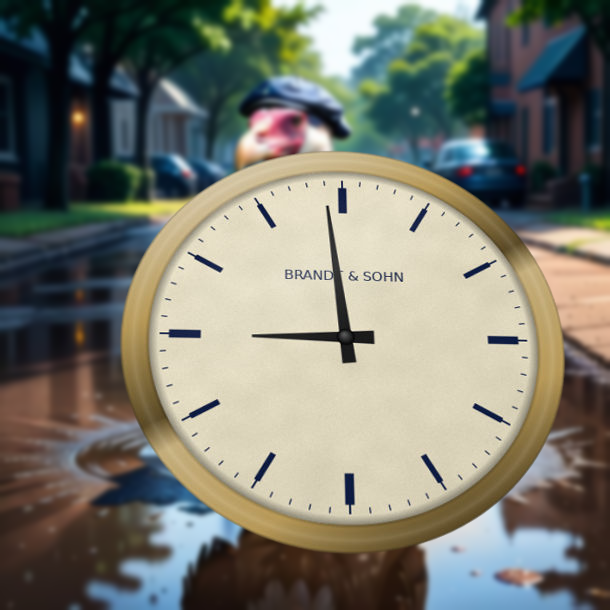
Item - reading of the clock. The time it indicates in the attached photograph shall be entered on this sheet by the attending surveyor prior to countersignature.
8:59
